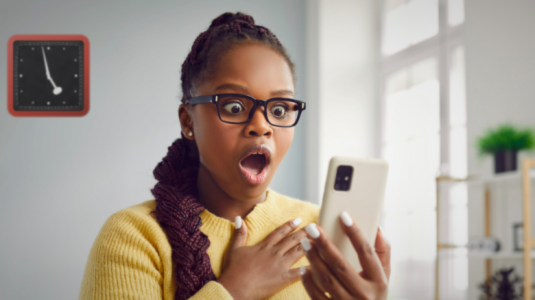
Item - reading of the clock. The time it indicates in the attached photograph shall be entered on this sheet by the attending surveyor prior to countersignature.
4:58
